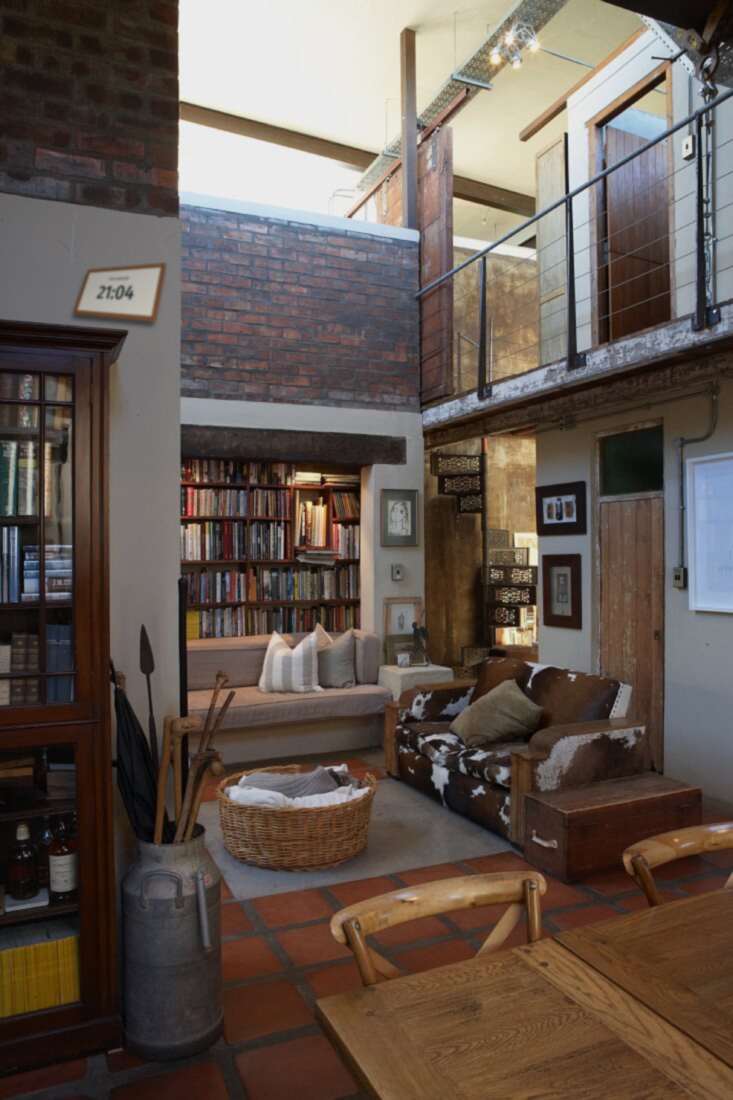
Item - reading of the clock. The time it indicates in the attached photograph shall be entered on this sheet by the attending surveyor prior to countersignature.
21:04
